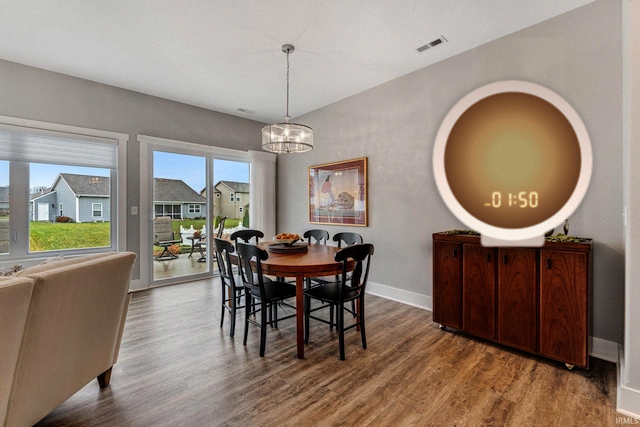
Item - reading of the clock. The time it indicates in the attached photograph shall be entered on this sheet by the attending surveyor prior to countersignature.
1:50
